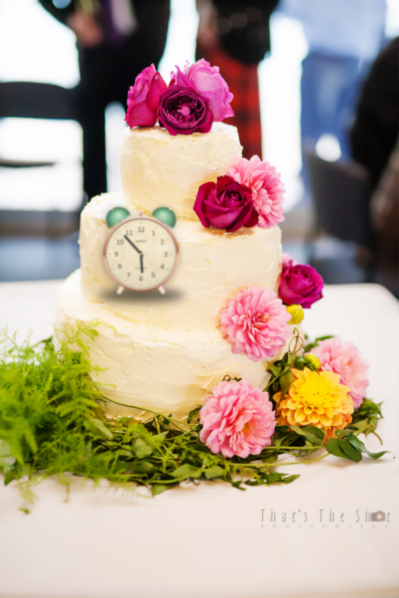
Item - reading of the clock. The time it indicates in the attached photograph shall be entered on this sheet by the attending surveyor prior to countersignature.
5:53
